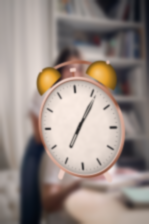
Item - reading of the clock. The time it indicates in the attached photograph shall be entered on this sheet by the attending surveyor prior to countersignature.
7:06
